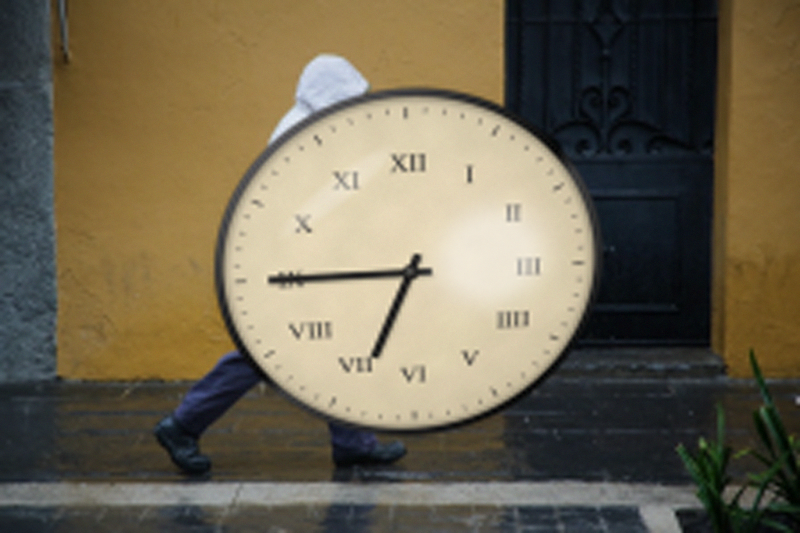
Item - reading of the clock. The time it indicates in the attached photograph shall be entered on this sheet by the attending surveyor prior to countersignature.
6:45
